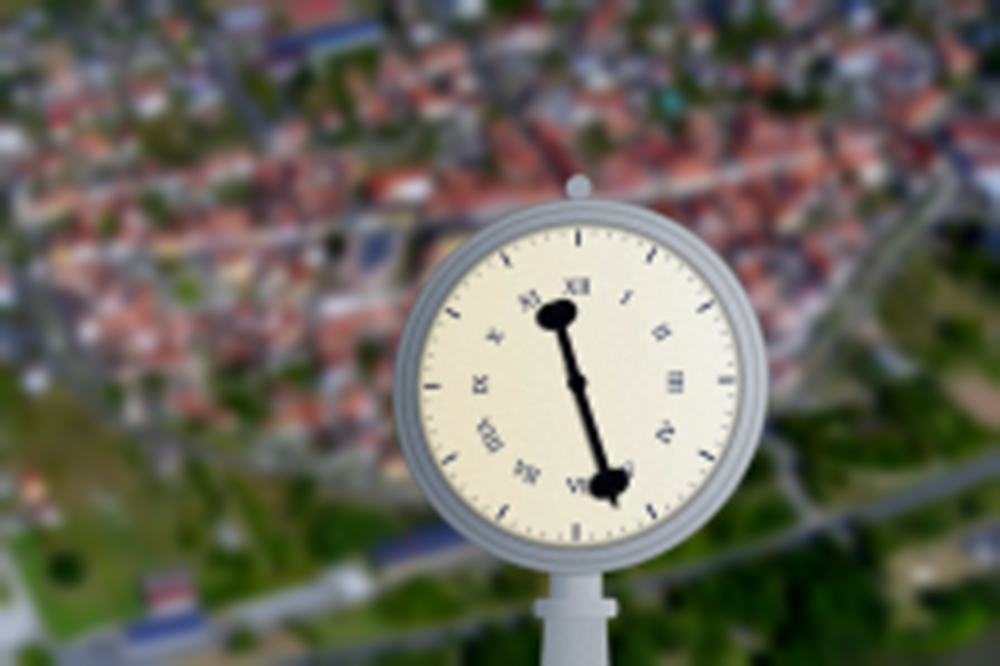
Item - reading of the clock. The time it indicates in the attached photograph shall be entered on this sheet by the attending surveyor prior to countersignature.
11:27
